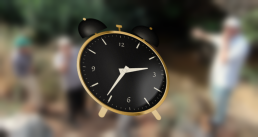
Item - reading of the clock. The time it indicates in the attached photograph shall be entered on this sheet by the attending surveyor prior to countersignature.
2:36
